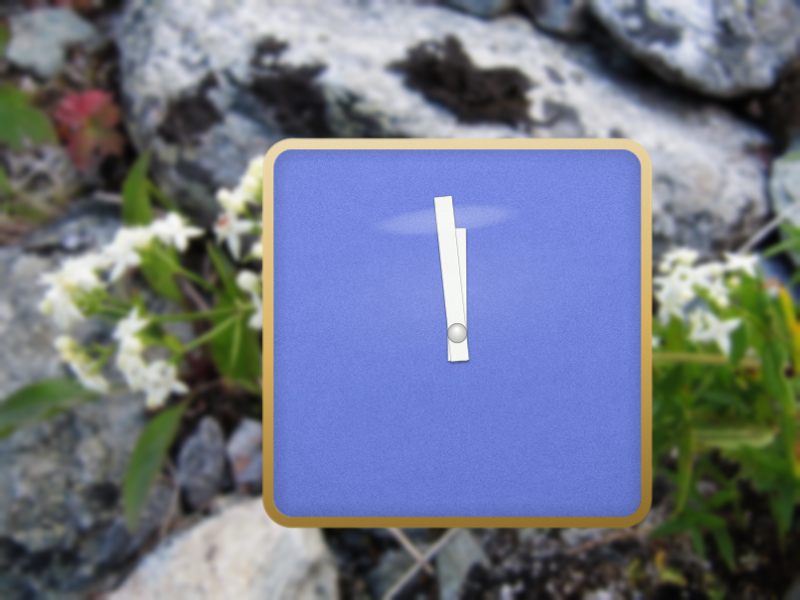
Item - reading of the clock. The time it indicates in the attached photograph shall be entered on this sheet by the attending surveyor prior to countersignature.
11:59
